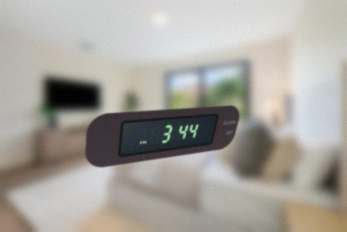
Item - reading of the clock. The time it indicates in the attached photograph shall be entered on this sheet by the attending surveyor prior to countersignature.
3:44
